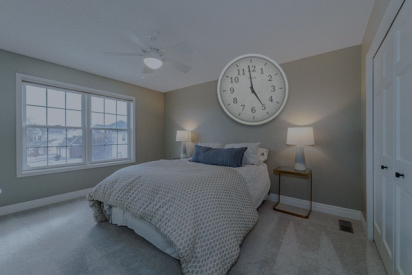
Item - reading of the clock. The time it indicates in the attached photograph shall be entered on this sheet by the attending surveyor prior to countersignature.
4:59
